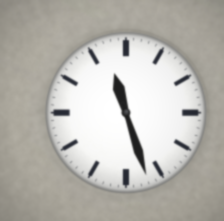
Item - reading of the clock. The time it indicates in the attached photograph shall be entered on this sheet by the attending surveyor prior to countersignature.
11:27
